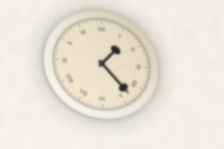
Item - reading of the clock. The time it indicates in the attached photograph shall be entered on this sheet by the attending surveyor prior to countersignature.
1:23
